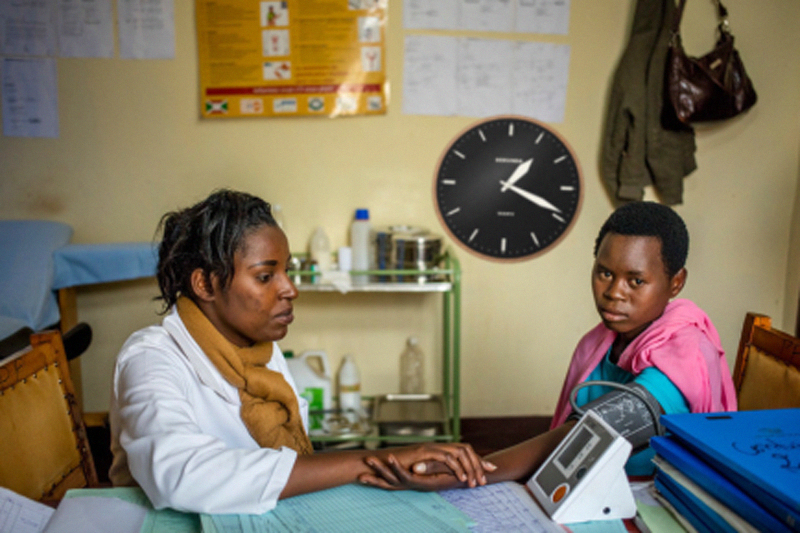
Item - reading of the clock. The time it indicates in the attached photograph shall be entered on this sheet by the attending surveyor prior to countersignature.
1:19
